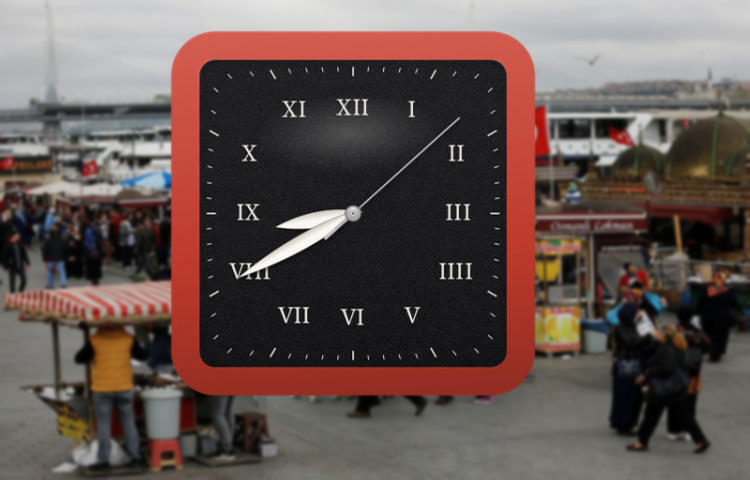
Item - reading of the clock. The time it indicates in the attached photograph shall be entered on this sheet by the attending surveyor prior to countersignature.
8:40:08
